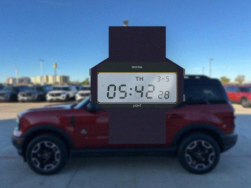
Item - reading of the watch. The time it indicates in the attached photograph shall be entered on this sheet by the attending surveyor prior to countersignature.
5:42:28
